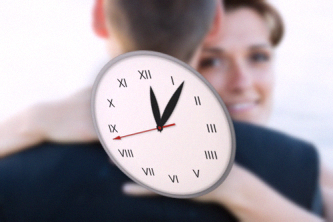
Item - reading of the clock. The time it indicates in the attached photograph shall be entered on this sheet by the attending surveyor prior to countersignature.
12:06:43
